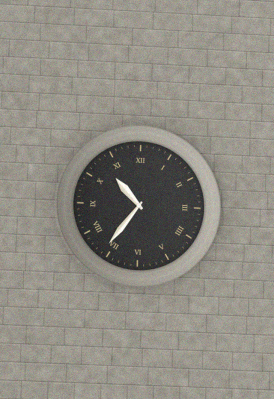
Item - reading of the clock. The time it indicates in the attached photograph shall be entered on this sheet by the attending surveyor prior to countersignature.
10:36
